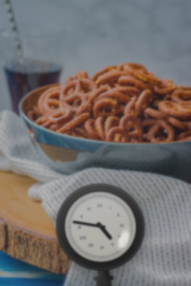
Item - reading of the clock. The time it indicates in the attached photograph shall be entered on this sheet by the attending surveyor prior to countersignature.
4:47
